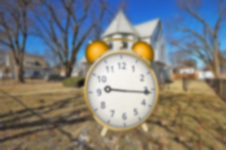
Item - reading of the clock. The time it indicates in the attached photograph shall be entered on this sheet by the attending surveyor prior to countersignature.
9:16
